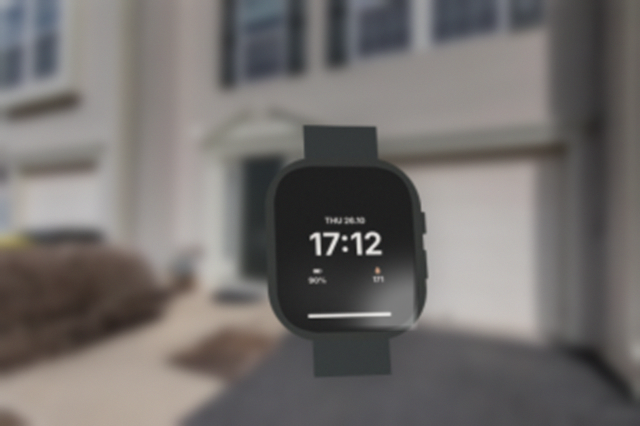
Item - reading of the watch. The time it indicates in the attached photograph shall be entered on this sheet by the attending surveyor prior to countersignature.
17:12
